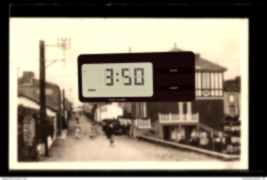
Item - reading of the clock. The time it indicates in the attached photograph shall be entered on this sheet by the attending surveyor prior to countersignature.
3:50
